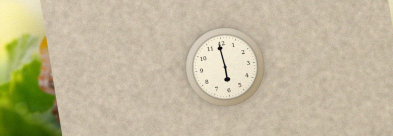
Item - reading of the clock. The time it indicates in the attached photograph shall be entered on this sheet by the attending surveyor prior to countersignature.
5:59
